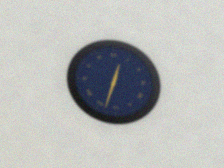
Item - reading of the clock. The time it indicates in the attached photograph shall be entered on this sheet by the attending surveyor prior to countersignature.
12:33
